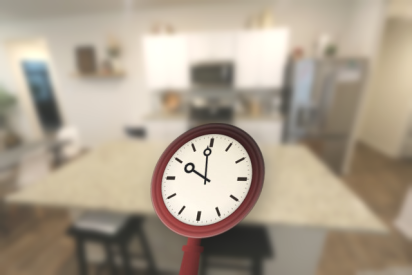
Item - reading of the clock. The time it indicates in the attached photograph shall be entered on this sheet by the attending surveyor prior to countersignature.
9:59
